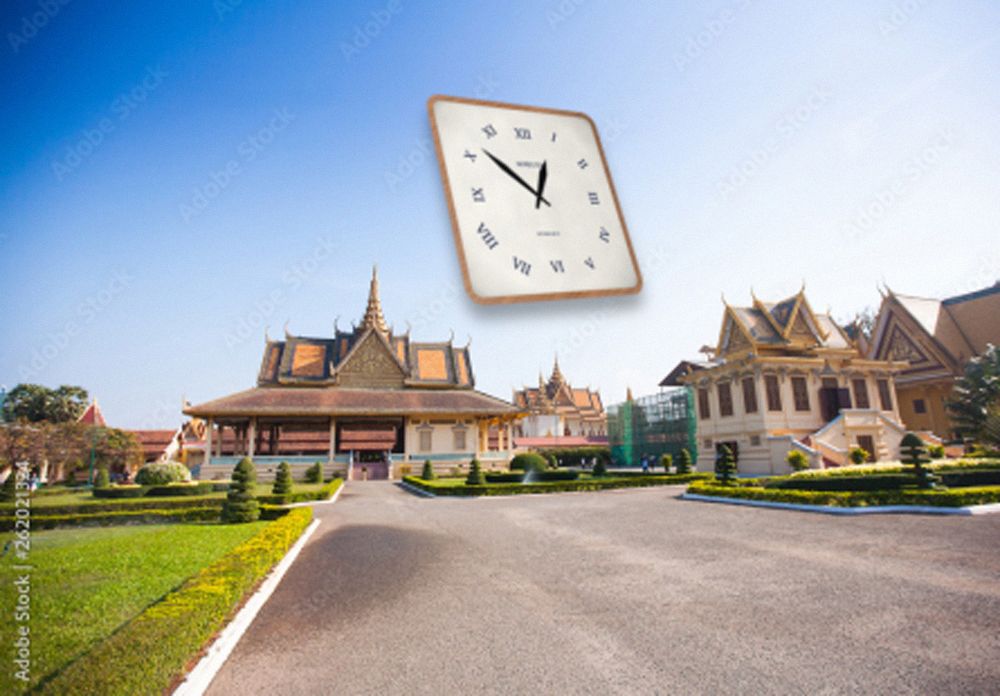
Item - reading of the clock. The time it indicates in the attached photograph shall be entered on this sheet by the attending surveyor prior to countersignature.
12:52
